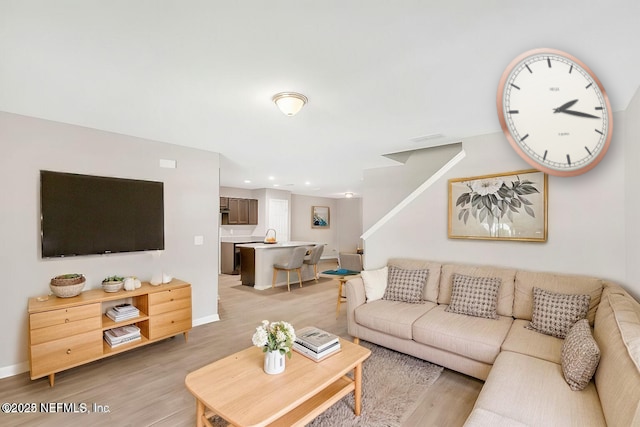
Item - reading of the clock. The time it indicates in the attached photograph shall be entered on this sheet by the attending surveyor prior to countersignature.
2:17
